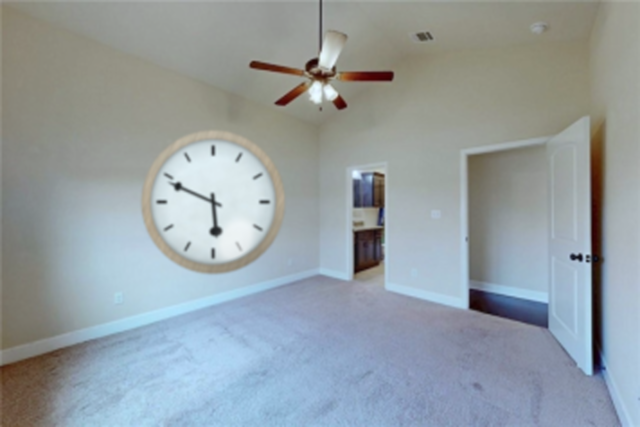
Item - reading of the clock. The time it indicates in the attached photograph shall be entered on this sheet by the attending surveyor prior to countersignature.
5:49
